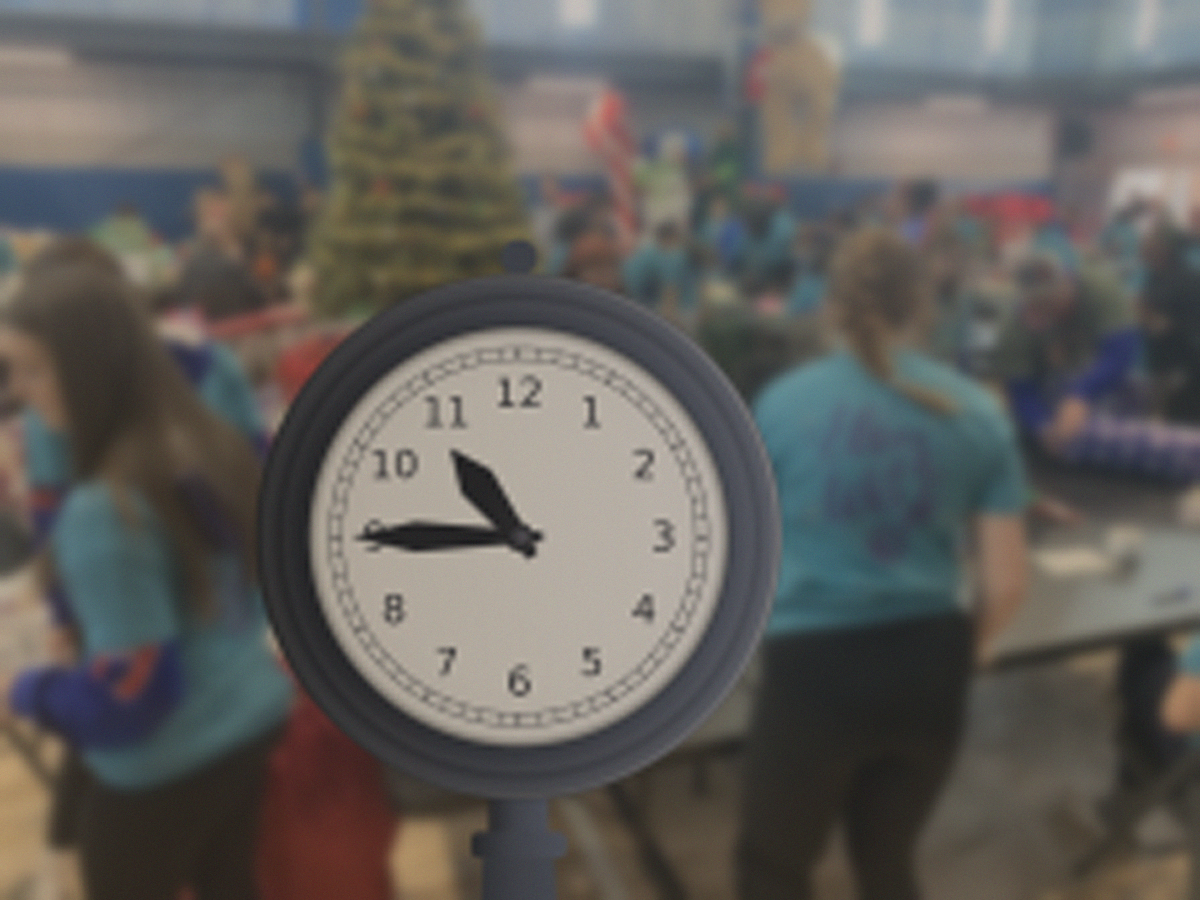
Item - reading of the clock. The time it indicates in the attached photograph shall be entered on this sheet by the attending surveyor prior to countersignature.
10:45
